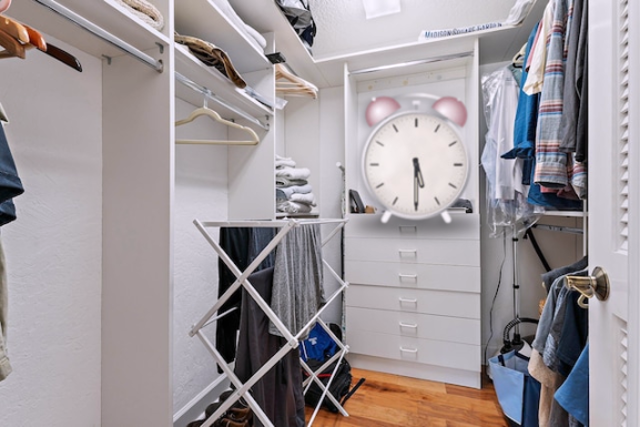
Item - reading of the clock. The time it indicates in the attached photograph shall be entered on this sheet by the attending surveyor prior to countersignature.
5:30
